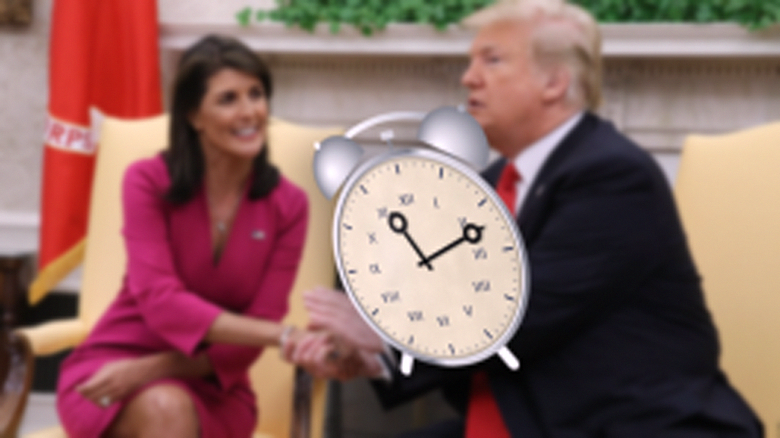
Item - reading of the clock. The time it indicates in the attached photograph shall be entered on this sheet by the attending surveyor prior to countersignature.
11:12
